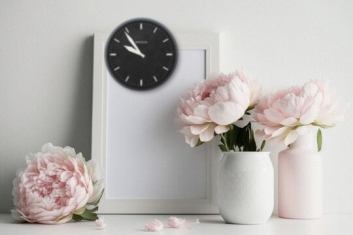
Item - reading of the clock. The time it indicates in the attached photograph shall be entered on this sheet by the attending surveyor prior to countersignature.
9:54
